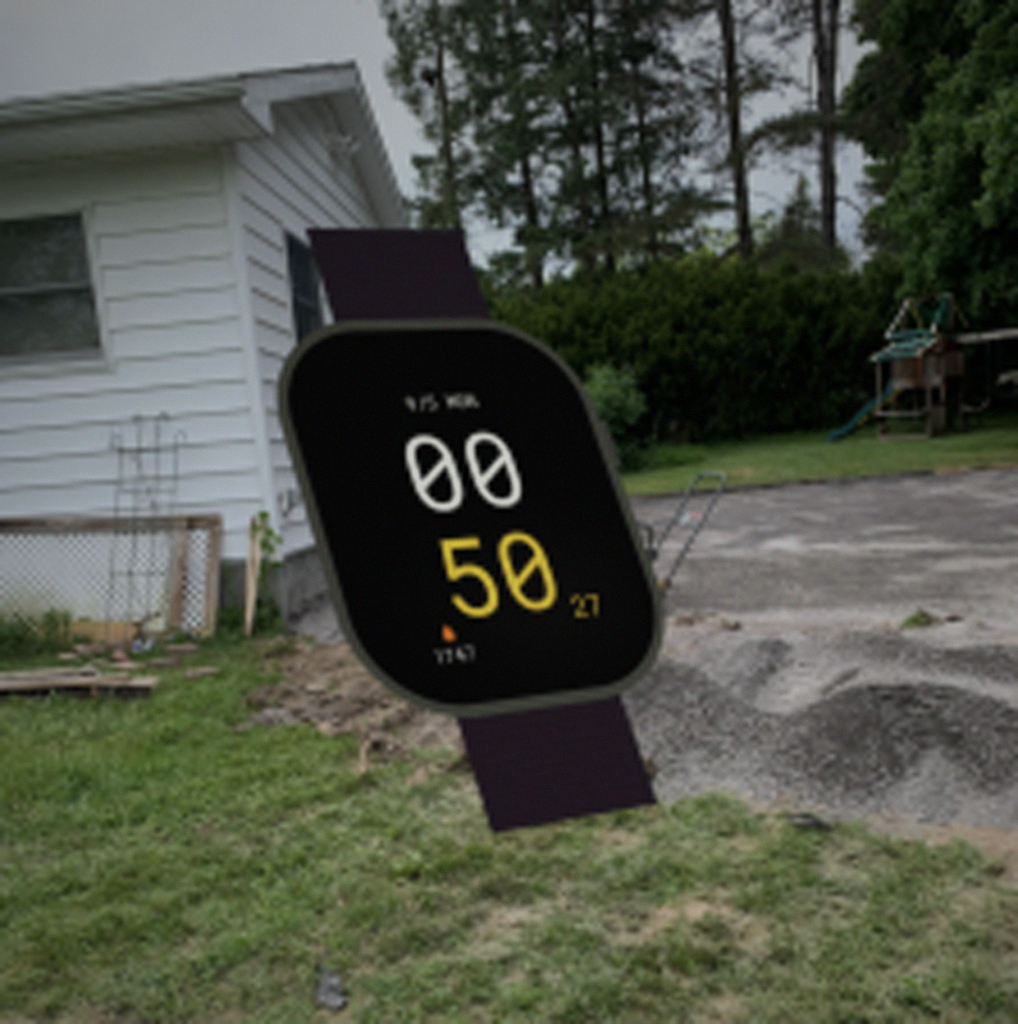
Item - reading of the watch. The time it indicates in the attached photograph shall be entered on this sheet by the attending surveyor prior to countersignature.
0:50
